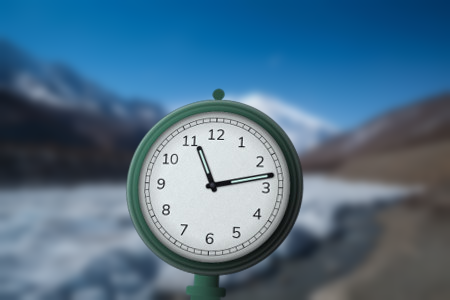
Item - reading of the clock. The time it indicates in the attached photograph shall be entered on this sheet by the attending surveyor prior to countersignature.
11:13
